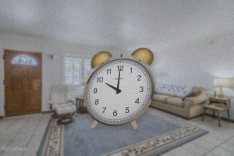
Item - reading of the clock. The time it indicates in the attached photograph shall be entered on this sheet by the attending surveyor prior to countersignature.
10:00
